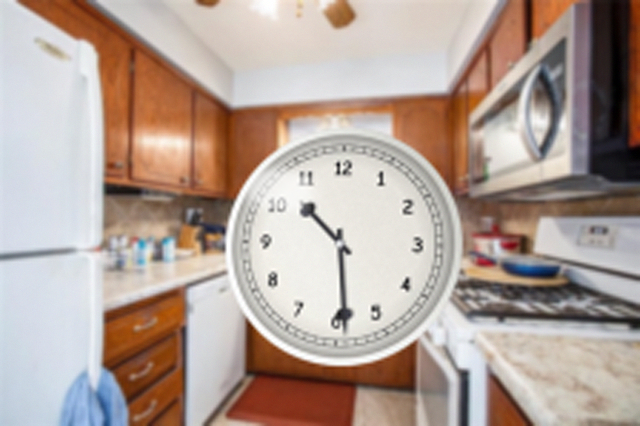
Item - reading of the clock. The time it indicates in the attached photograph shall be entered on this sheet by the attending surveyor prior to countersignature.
10:29
